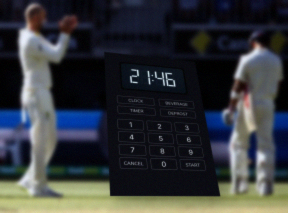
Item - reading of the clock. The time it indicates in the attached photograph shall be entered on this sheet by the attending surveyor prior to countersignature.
21:46
